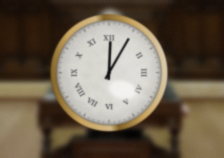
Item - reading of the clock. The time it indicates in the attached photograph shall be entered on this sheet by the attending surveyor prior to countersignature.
12:05
